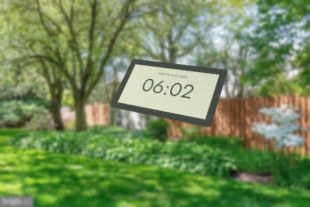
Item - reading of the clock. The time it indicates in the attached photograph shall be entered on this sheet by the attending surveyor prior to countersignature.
6:02
